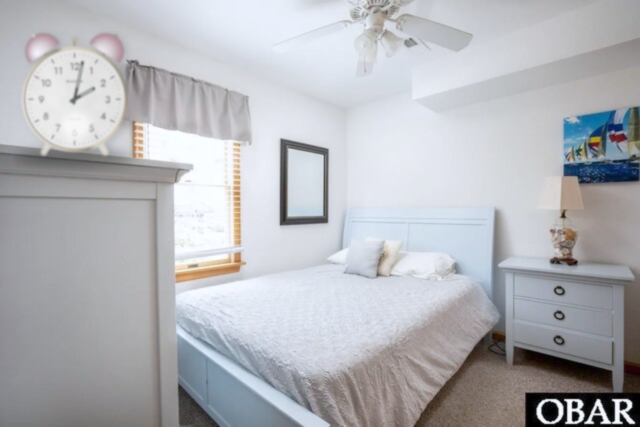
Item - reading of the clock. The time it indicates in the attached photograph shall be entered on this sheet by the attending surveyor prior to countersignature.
2:02
